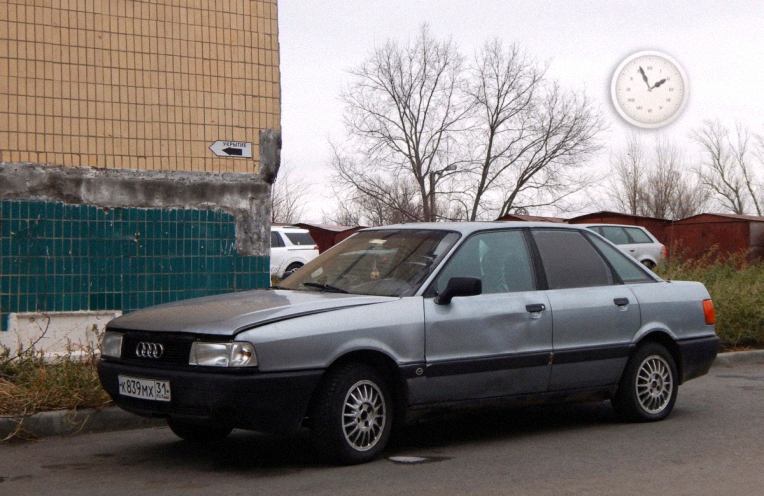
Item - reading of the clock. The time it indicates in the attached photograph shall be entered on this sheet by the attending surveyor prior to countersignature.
1:56
